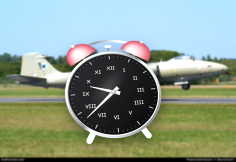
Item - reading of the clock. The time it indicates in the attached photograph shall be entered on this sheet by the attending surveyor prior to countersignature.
9:38
